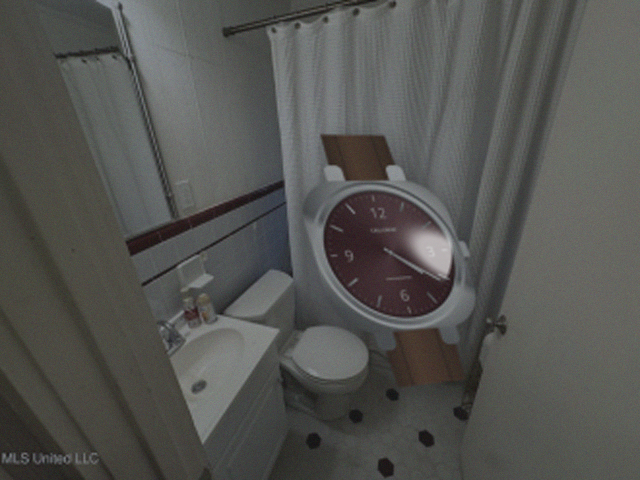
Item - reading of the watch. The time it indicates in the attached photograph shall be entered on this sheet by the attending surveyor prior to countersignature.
4:21
